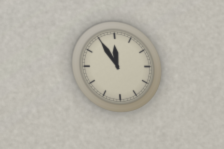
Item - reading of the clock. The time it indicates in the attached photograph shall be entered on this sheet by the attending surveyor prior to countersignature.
11:55
